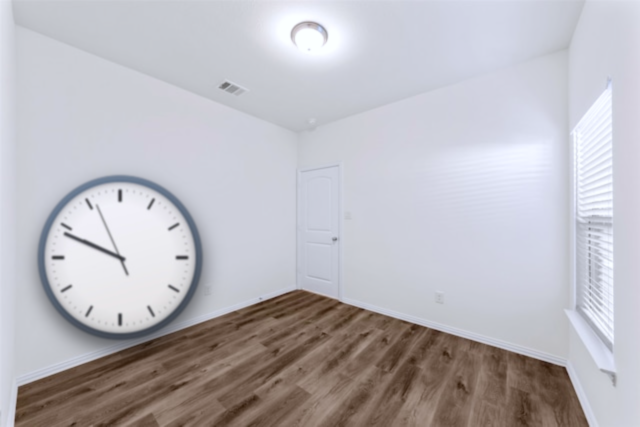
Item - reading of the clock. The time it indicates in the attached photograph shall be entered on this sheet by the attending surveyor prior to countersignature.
9:48:56
